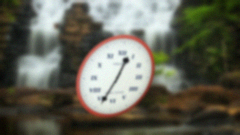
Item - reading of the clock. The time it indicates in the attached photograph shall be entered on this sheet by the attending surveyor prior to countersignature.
12:34
